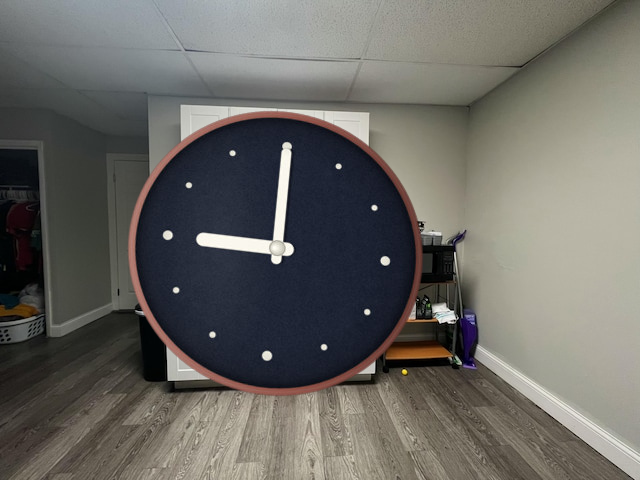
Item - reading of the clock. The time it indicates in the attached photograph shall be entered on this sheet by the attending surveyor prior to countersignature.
9:00
